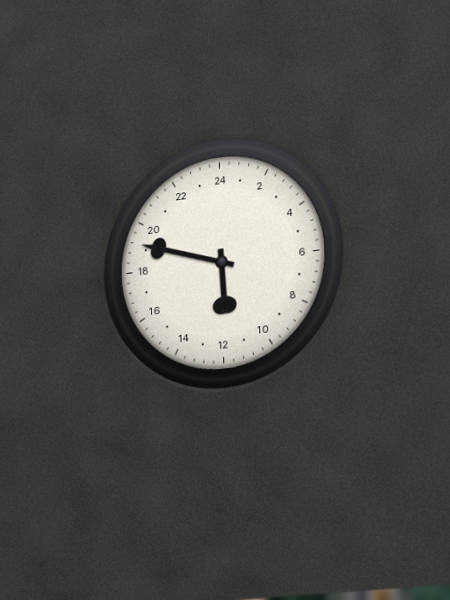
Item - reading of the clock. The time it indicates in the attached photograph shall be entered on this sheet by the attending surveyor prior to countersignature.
11:48
